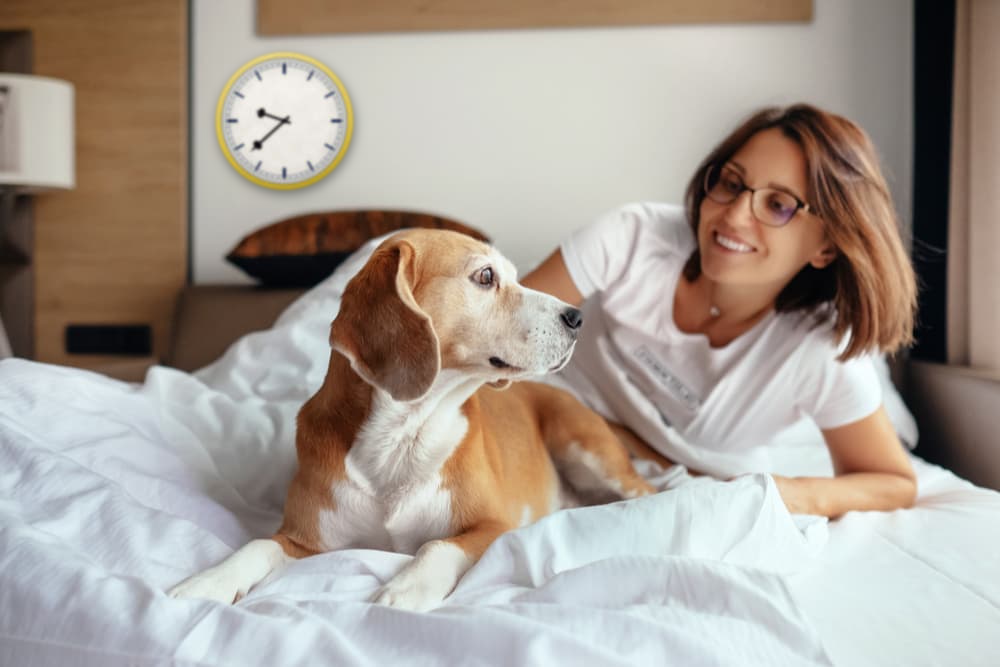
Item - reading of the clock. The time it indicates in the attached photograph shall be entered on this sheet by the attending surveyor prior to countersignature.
9:38
